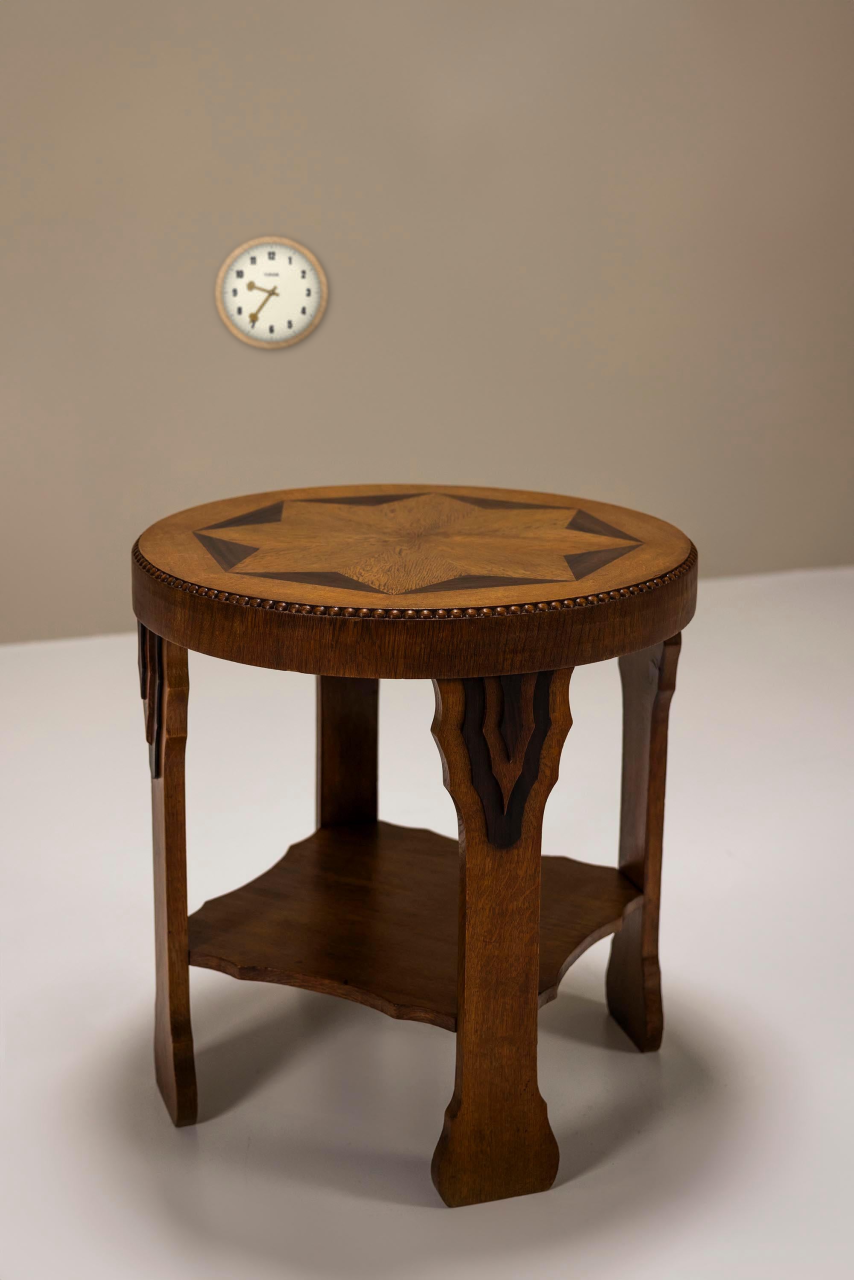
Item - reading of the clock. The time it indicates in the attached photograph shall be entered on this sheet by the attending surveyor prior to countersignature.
9:36
